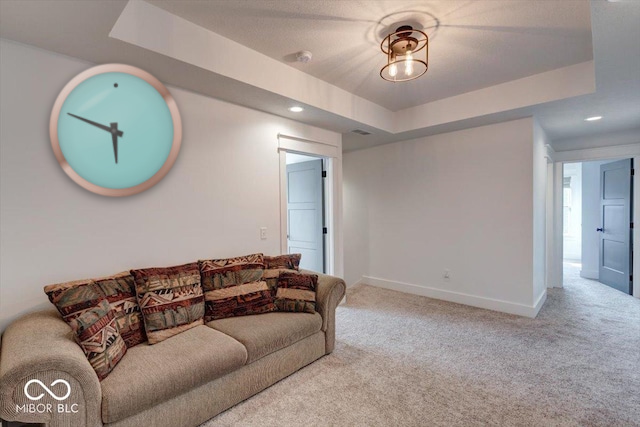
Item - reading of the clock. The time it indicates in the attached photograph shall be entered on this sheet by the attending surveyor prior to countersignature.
5:48
